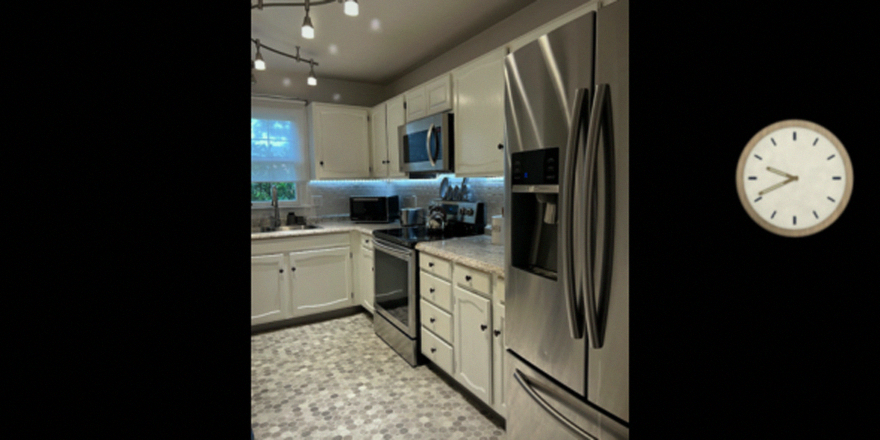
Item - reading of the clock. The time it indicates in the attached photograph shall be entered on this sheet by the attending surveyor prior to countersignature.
9:41
